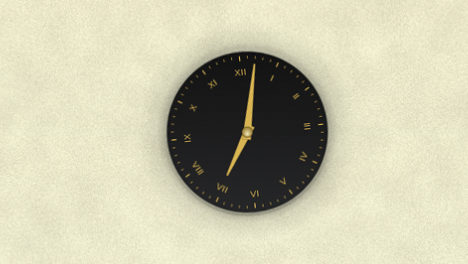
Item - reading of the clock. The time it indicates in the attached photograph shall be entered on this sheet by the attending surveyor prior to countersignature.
7:02
